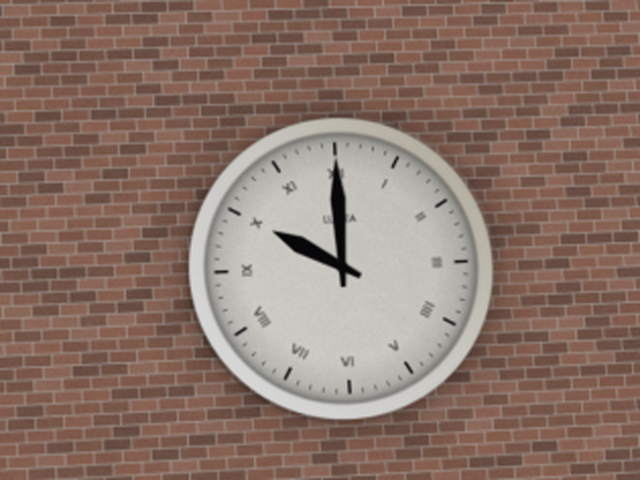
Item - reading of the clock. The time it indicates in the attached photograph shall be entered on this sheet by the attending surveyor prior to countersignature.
10:00
